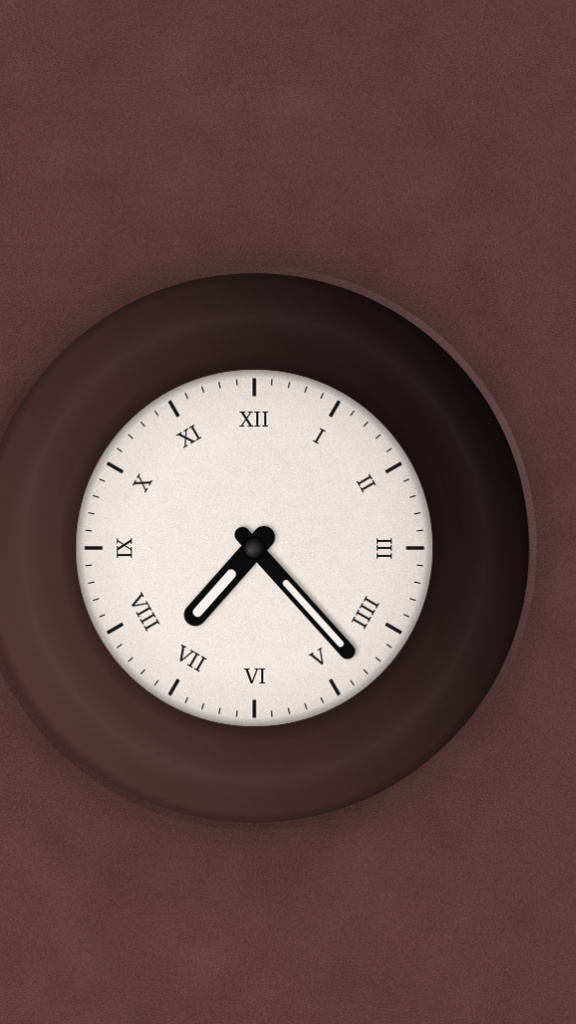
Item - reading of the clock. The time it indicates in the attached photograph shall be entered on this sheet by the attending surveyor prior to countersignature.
7:23
